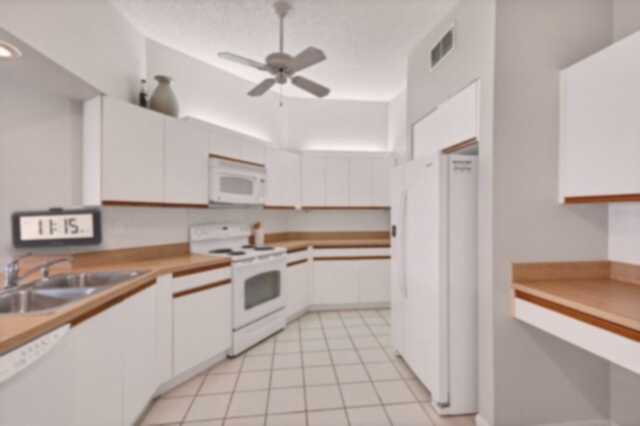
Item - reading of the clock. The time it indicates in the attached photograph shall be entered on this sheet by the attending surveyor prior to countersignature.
11:15
